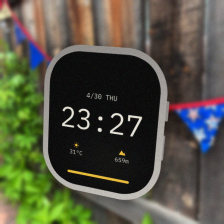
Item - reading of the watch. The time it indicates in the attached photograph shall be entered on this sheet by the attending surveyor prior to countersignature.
23:27
